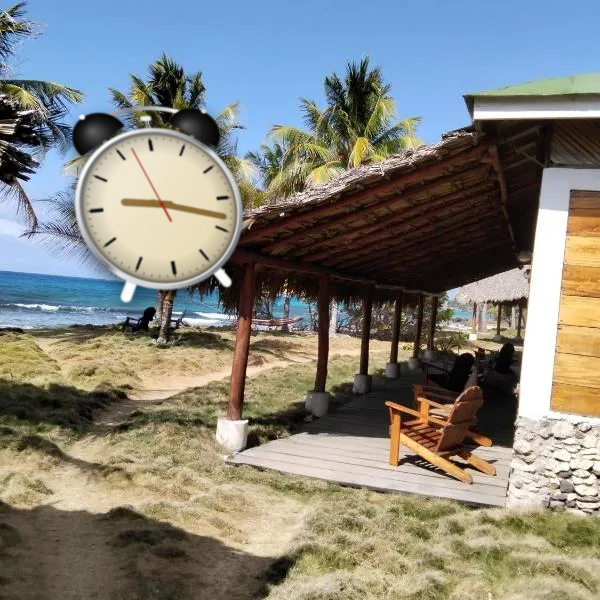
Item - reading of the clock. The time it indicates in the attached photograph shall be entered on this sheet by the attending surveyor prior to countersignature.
9:17:57
